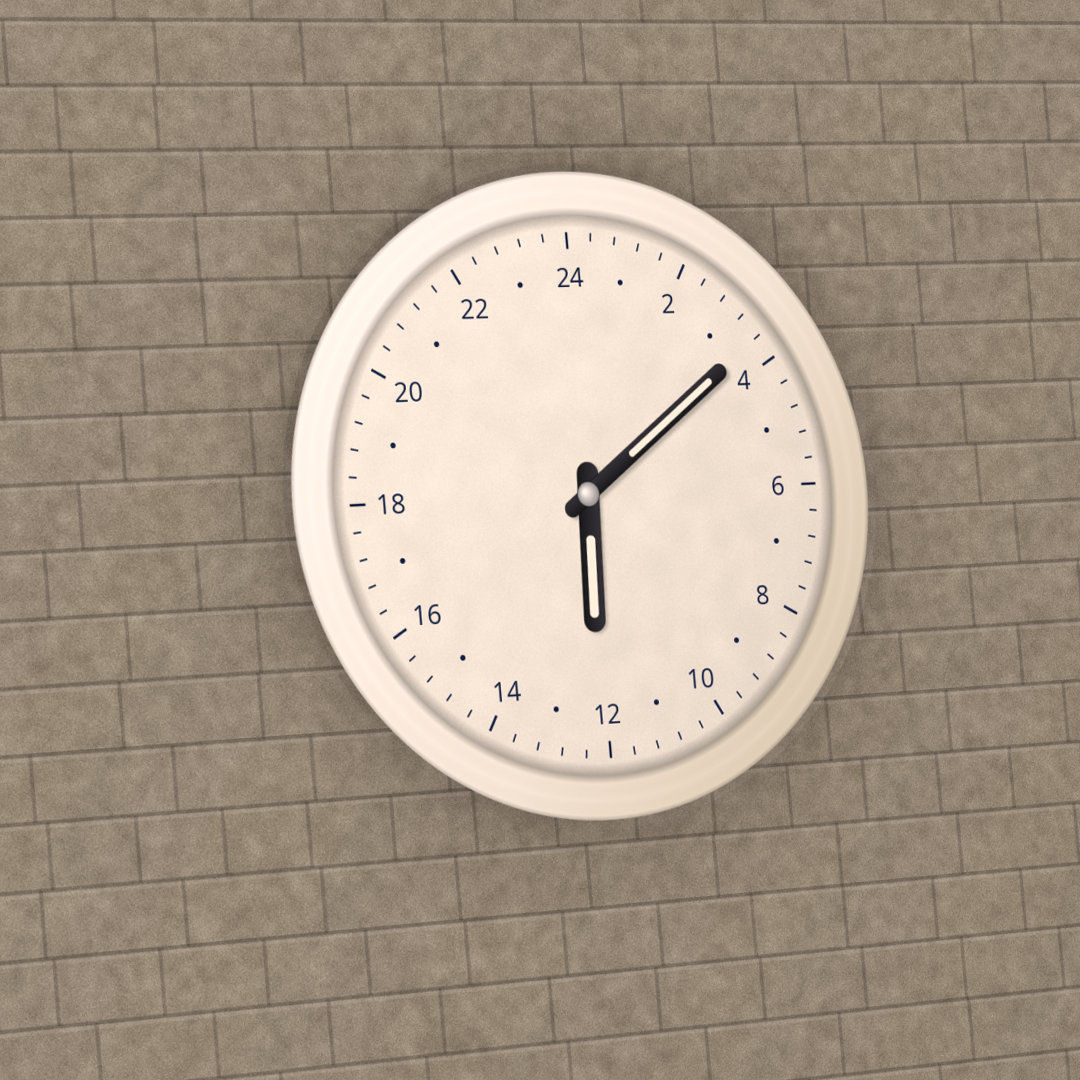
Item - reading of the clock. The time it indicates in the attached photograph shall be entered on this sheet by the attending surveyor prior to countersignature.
12:09
